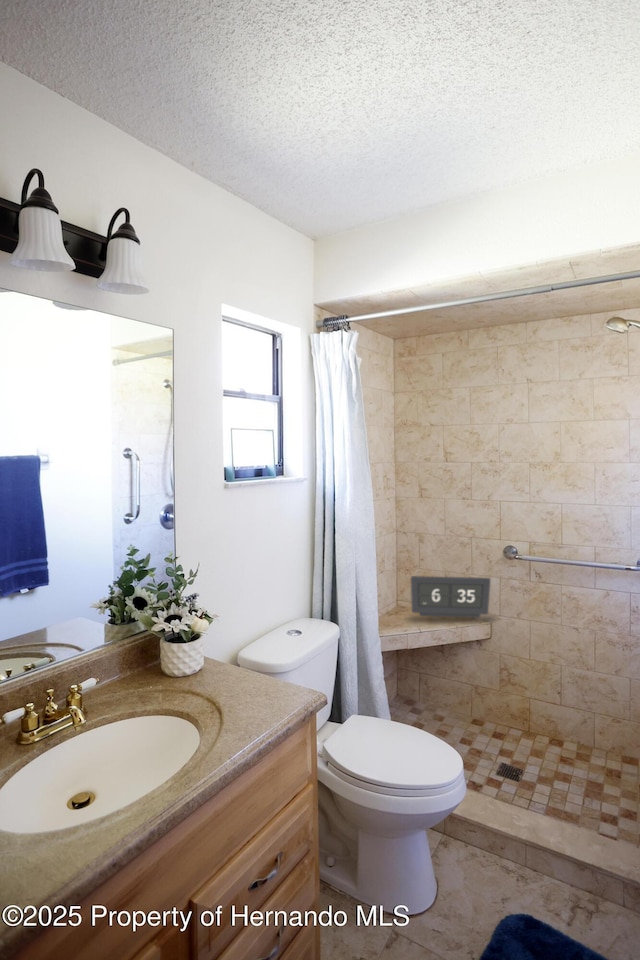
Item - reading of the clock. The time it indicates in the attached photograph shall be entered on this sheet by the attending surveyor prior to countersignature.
6:35
